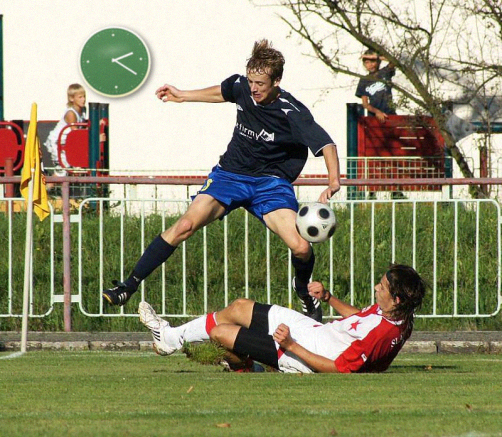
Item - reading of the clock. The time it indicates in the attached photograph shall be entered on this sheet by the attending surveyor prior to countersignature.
2:21
